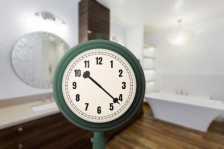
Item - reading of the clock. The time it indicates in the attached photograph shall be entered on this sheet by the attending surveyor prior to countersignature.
10:22
